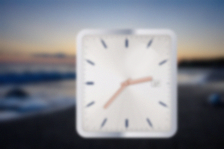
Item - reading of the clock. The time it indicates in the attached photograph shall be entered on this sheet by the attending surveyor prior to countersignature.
2:37
